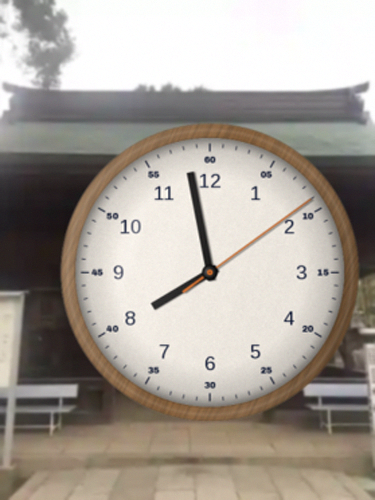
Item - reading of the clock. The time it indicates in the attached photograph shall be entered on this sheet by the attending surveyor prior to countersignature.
7:58:09
